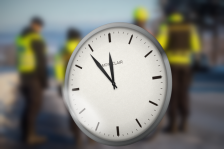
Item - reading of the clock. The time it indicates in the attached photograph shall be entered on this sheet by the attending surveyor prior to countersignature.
11:54
